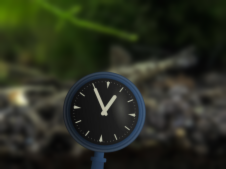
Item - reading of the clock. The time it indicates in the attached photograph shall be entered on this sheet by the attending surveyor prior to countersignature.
12:55
